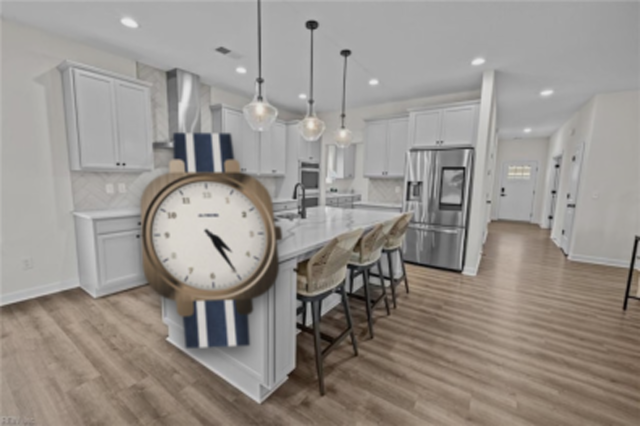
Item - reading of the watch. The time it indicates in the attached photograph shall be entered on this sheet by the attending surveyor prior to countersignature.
4:25
